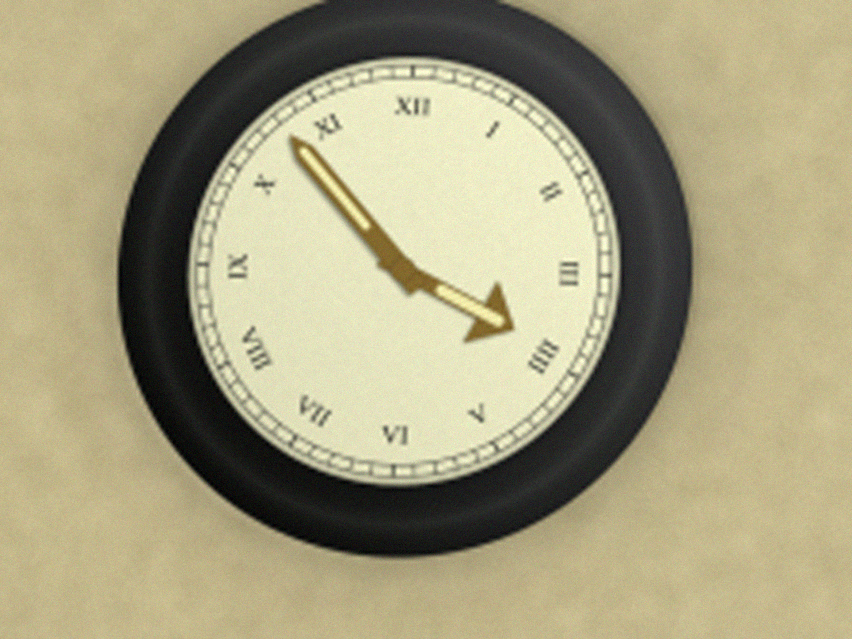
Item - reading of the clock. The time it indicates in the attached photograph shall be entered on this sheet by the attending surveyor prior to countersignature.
3:53
